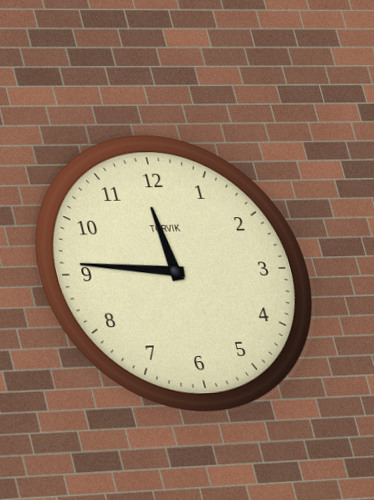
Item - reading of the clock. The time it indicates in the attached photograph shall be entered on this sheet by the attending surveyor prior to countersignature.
11:46
